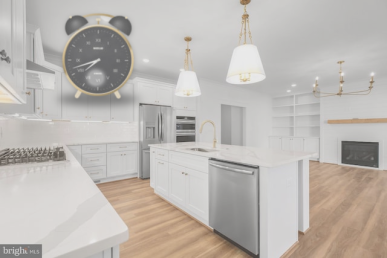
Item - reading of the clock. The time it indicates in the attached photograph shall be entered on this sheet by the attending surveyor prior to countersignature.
7:42
